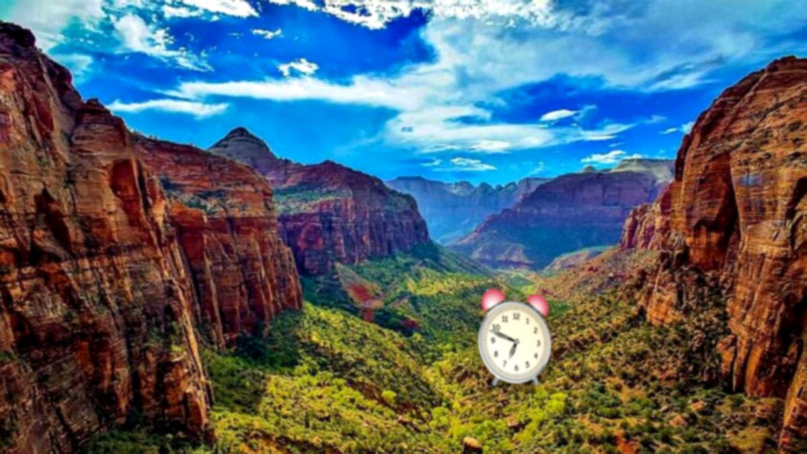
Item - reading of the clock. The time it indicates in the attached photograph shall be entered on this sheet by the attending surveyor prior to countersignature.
6:48
